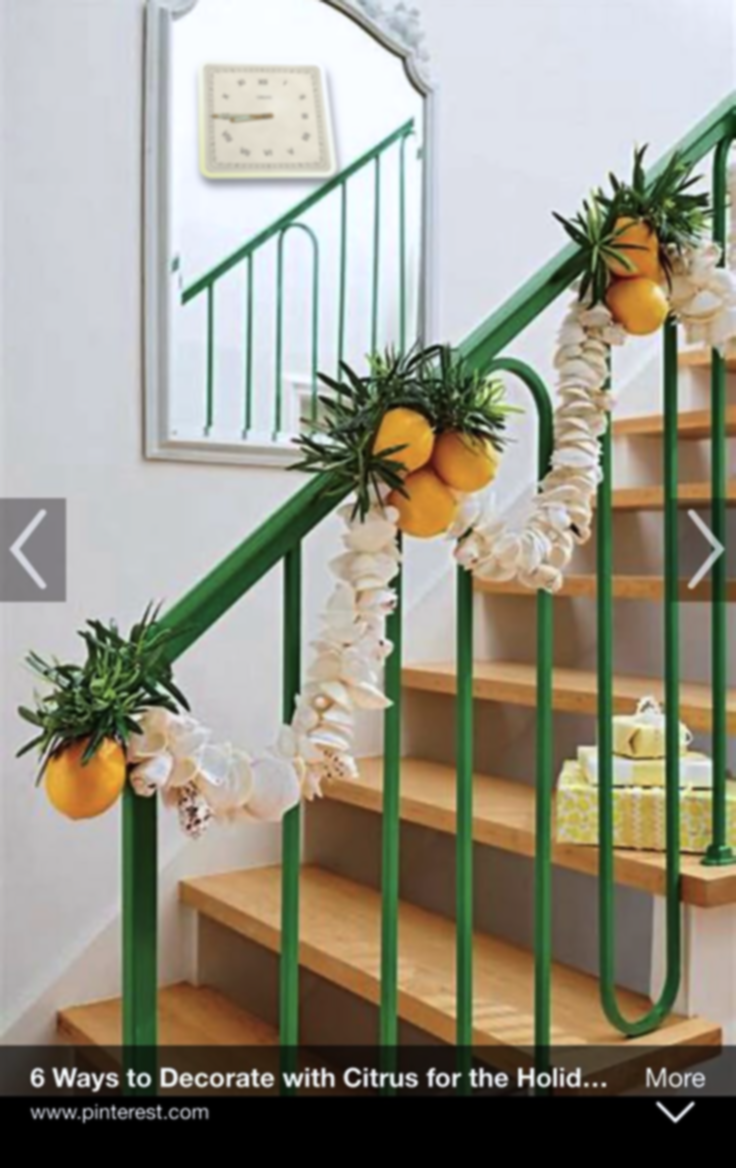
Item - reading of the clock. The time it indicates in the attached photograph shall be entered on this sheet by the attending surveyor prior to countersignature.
8:45
